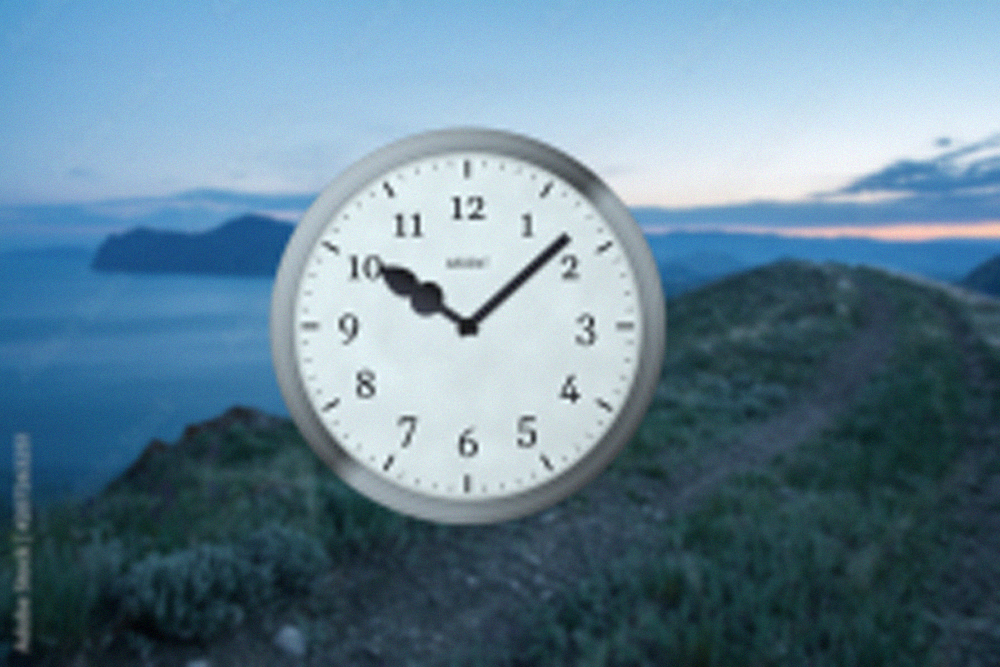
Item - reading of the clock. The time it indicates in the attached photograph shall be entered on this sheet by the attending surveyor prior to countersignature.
10:08
